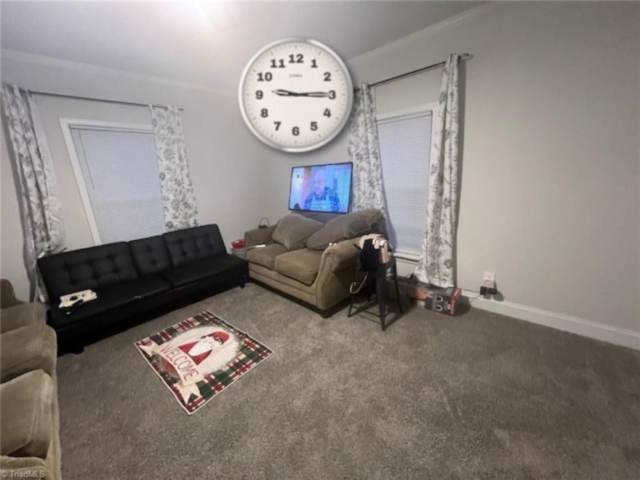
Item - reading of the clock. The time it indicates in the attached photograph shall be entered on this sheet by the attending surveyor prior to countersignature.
9:15
